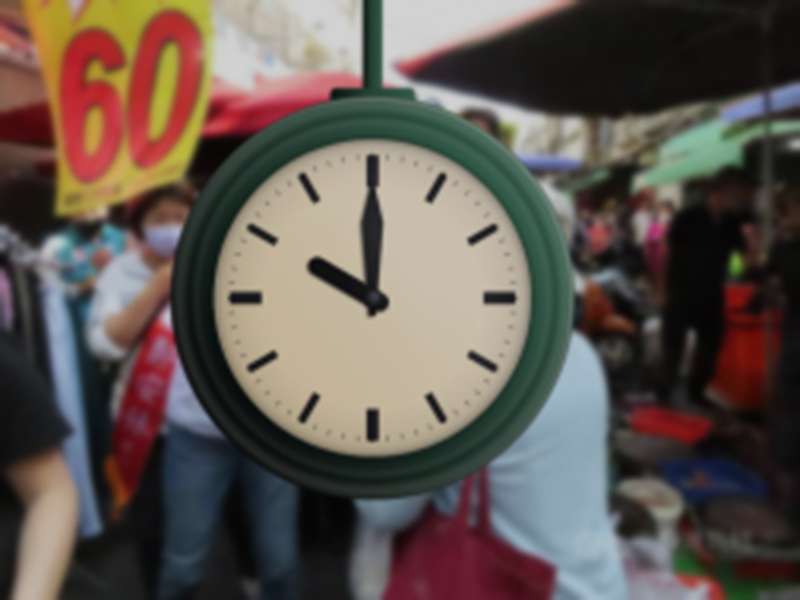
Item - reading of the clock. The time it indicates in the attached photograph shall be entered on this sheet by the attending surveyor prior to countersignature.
10:00
